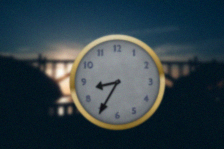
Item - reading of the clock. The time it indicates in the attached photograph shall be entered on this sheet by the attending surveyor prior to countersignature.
8:35
